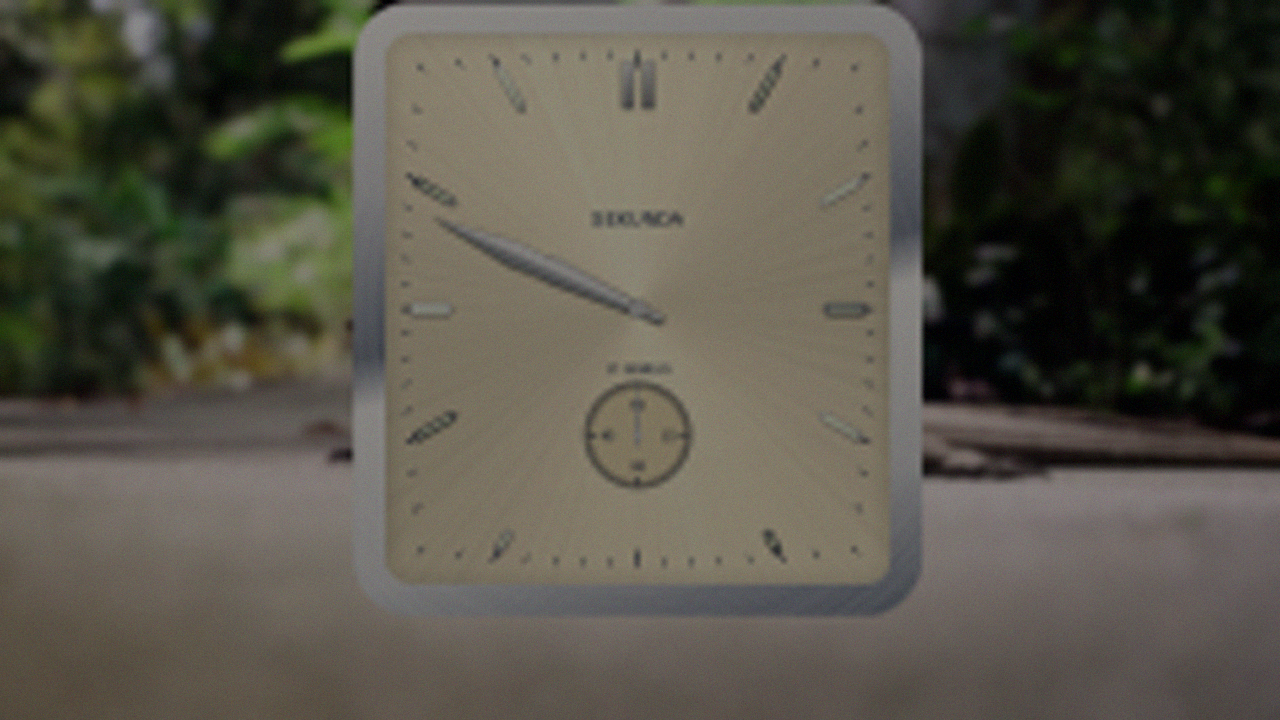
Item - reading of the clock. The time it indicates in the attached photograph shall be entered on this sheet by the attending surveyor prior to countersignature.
9:49
